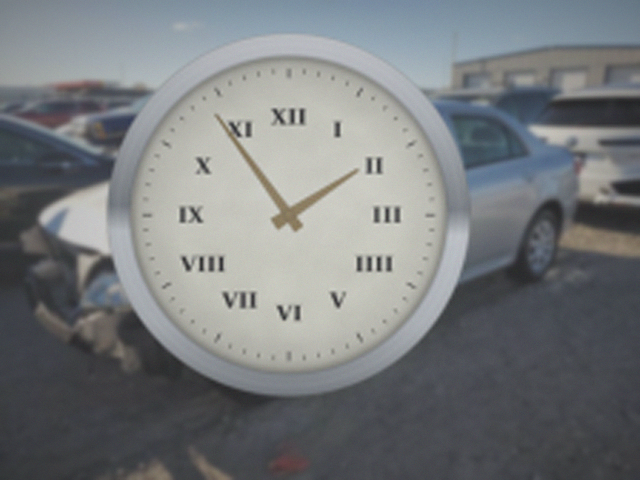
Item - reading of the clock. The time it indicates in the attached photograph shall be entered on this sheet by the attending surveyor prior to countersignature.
1:54
